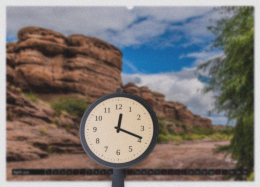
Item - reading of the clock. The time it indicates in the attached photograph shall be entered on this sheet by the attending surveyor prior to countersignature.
12:19
